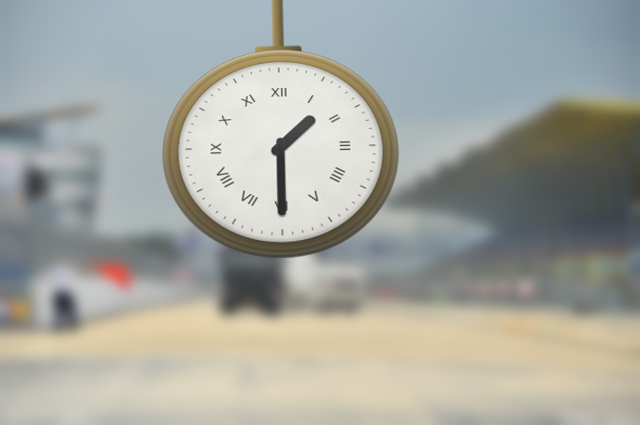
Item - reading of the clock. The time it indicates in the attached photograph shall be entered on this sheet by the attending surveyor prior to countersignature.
1:30
